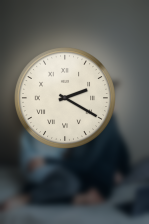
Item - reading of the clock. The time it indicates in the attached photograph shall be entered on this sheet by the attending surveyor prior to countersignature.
2:20
